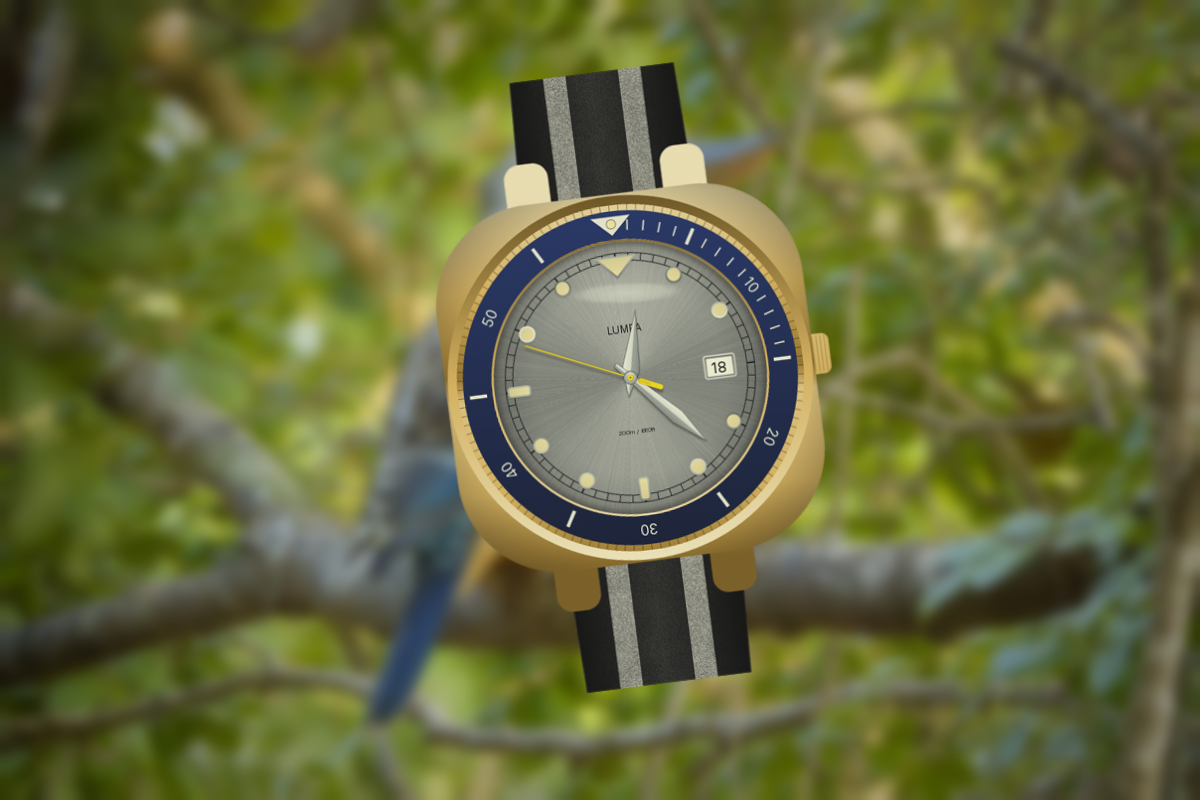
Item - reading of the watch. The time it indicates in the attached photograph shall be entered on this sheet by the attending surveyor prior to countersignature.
12:22:49
